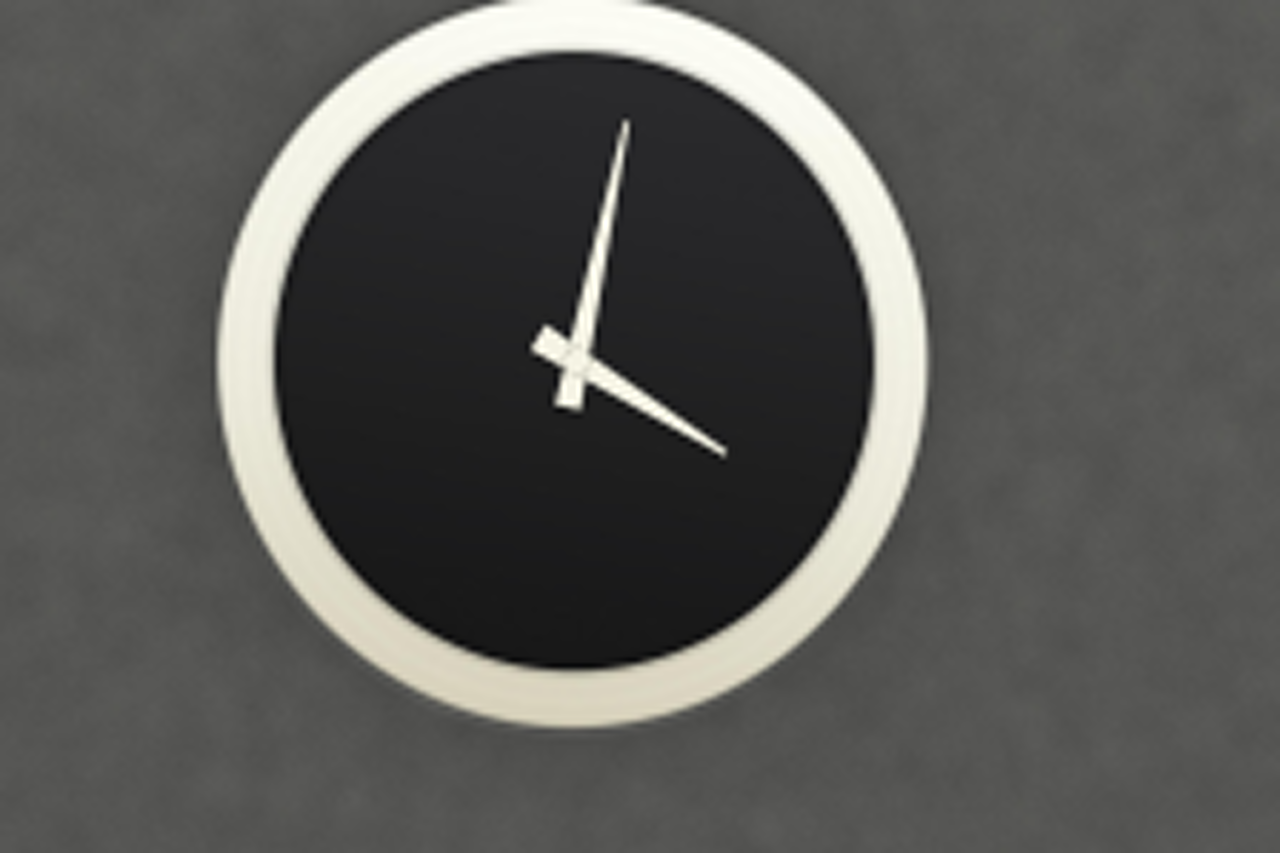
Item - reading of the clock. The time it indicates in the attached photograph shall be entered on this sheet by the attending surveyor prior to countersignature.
4:02
